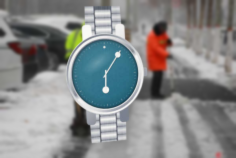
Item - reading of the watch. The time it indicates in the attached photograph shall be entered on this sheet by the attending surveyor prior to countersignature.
6:06
